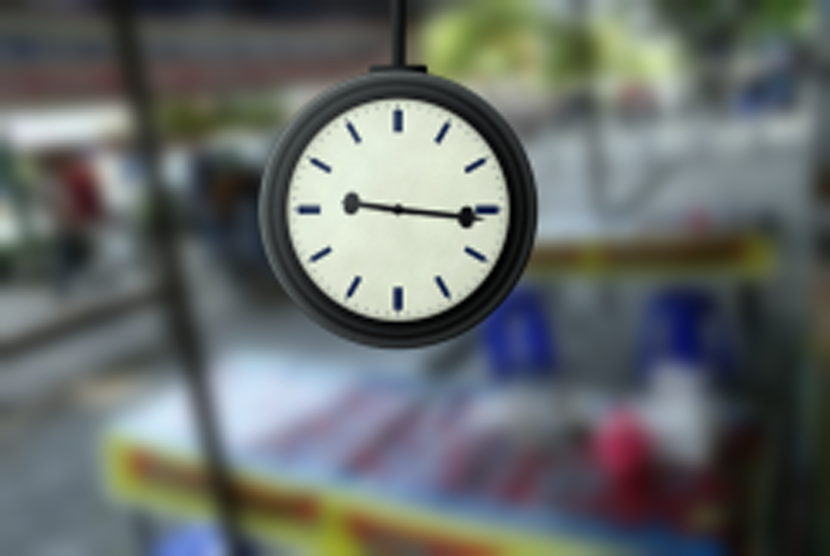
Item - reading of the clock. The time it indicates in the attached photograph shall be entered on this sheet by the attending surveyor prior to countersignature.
9:16
